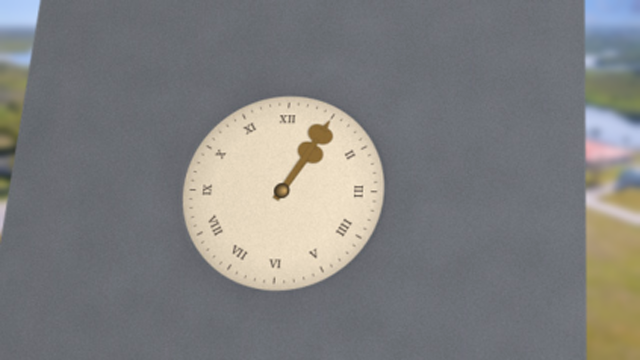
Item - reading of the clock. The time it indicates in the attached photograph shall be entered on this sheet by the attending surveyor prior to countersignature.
1:05
